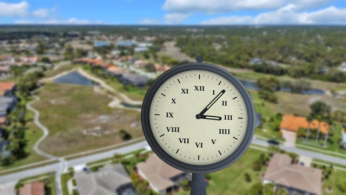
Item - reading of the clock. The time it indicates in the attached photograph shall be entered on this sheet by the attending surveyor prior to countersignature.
3:07
